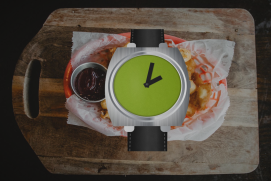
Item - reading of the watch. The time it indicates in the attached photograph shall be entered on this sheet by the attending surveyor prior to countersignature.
2:02
